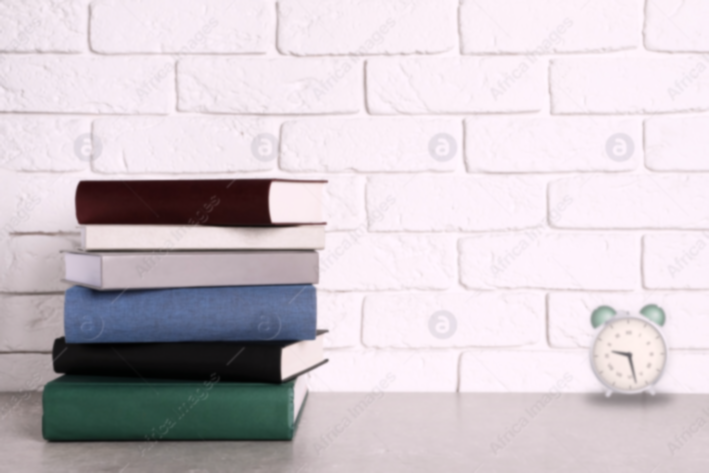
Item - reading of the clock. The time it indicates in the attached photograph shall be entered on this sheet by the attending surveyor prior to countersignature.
9:28
